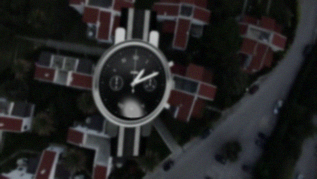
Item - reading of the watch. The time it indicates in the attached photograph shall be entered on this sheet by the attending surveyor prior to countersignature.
1:11
